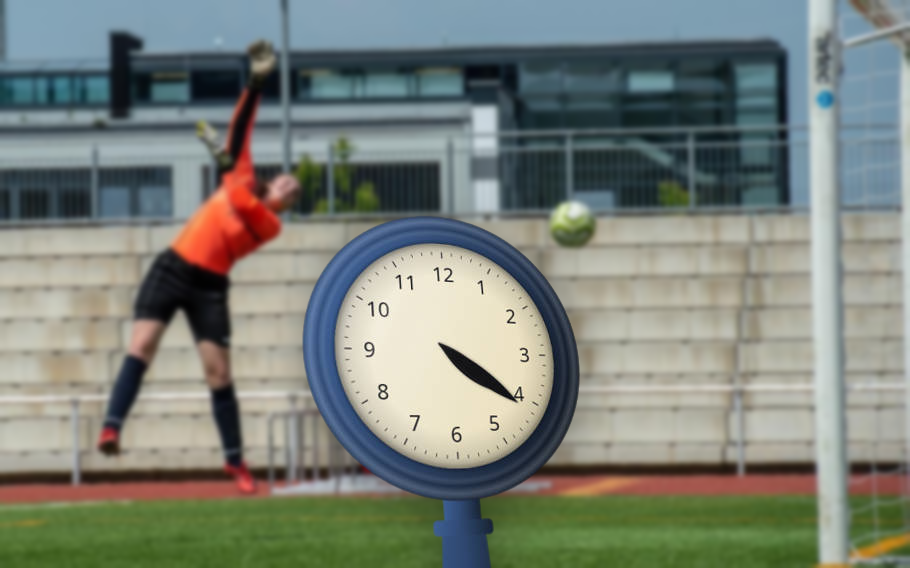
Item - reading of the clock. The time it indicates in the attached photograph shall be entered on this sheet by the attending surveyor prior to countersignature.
4:21
